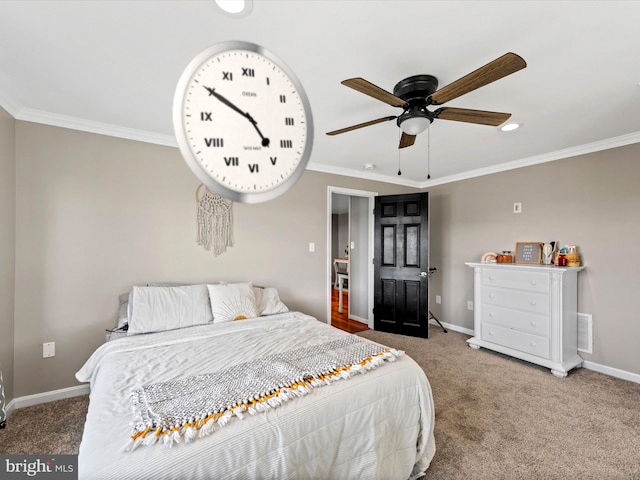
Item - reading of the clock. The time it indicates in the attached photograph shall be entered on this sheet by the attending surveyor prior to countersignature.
4:50
